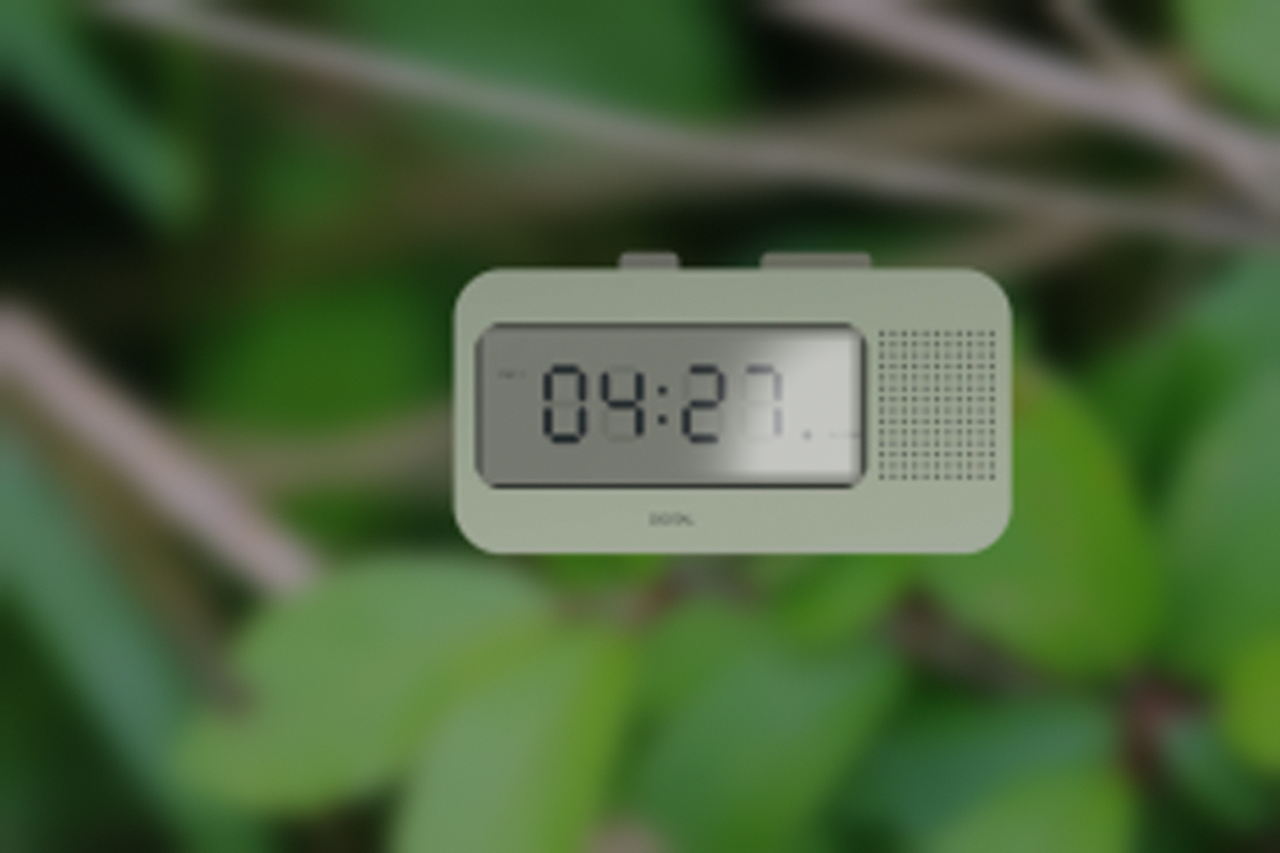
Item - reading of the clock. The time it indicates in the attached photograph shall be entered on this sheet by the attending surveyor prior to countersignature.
4:27
